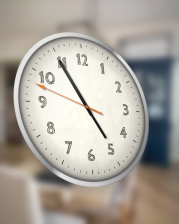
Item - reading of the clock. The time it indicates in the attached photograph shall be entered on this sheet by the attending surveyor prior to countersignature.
4:54:48
